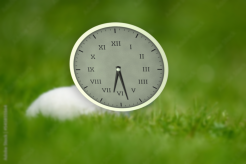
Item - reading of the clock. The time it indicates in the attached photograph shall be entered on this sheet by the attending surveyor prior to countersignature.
6:28
